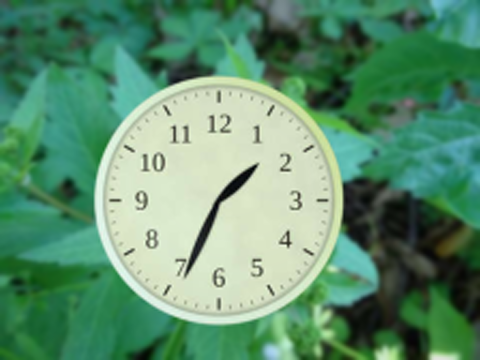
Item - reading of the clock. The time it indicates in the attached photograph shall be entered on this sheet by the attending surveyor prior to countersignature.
1:34
